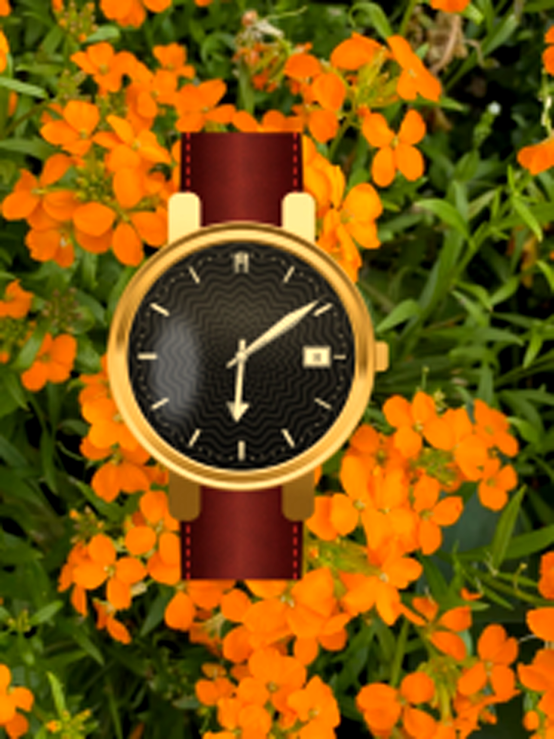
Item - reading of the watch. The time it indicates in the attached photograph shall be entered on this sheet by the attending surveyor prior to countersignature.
6:09
